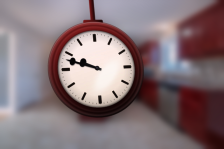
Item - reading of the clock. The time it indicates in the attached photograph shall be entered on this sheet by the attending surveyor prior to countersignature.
9:48
